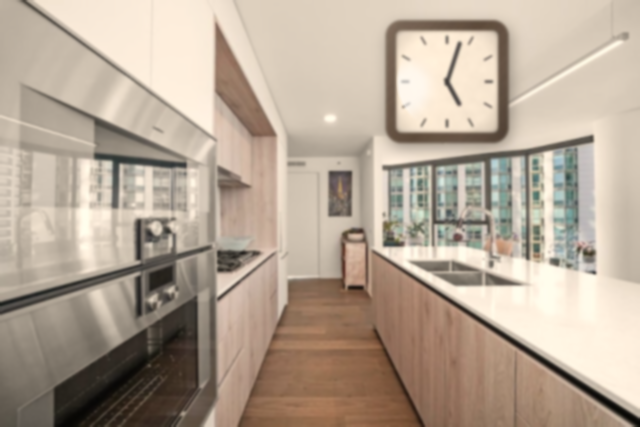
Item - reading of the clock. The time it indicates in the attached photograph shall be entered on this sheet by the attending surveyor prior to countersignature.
5:03
